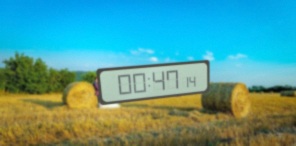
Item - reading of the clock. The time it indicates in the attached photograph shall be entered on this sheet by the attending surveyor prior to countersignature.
0:47:14
